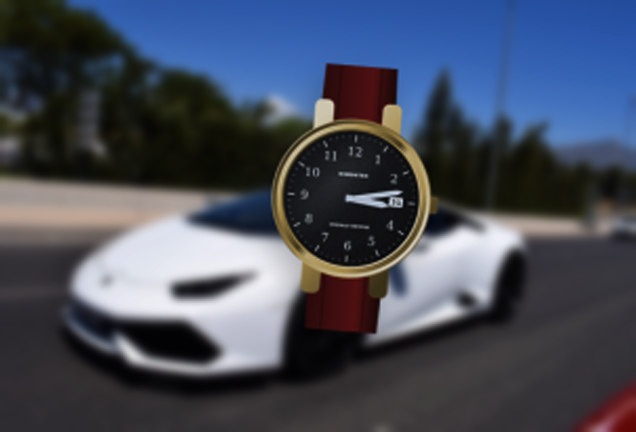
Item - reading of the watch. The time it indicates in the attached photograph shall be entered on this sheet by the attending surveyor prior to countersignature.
3:13
